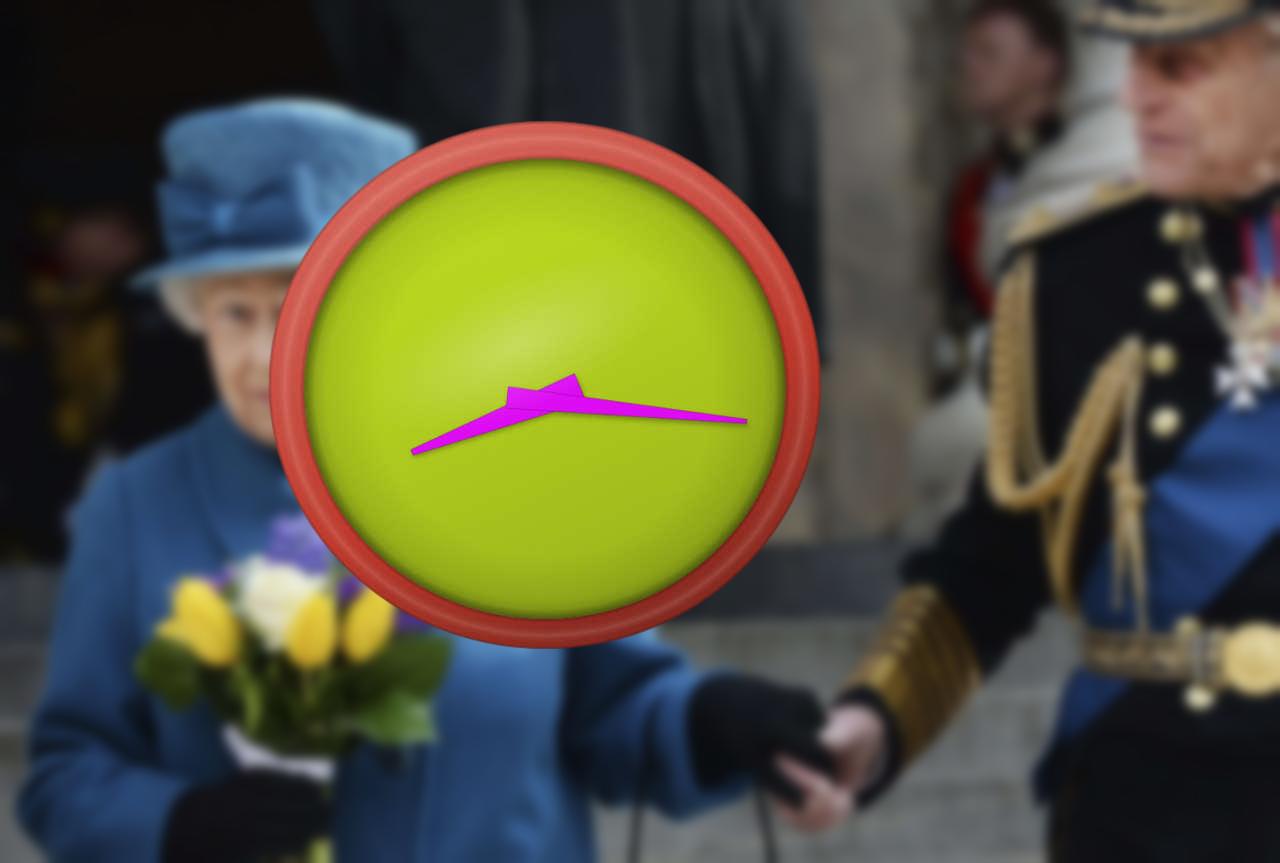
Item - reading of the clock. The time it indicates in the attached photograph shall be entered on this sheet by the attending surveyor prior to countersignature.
8:16
